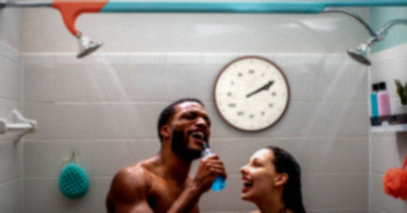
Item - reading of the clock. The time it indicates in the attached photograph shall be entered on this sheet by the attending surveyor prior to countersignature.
2:10
